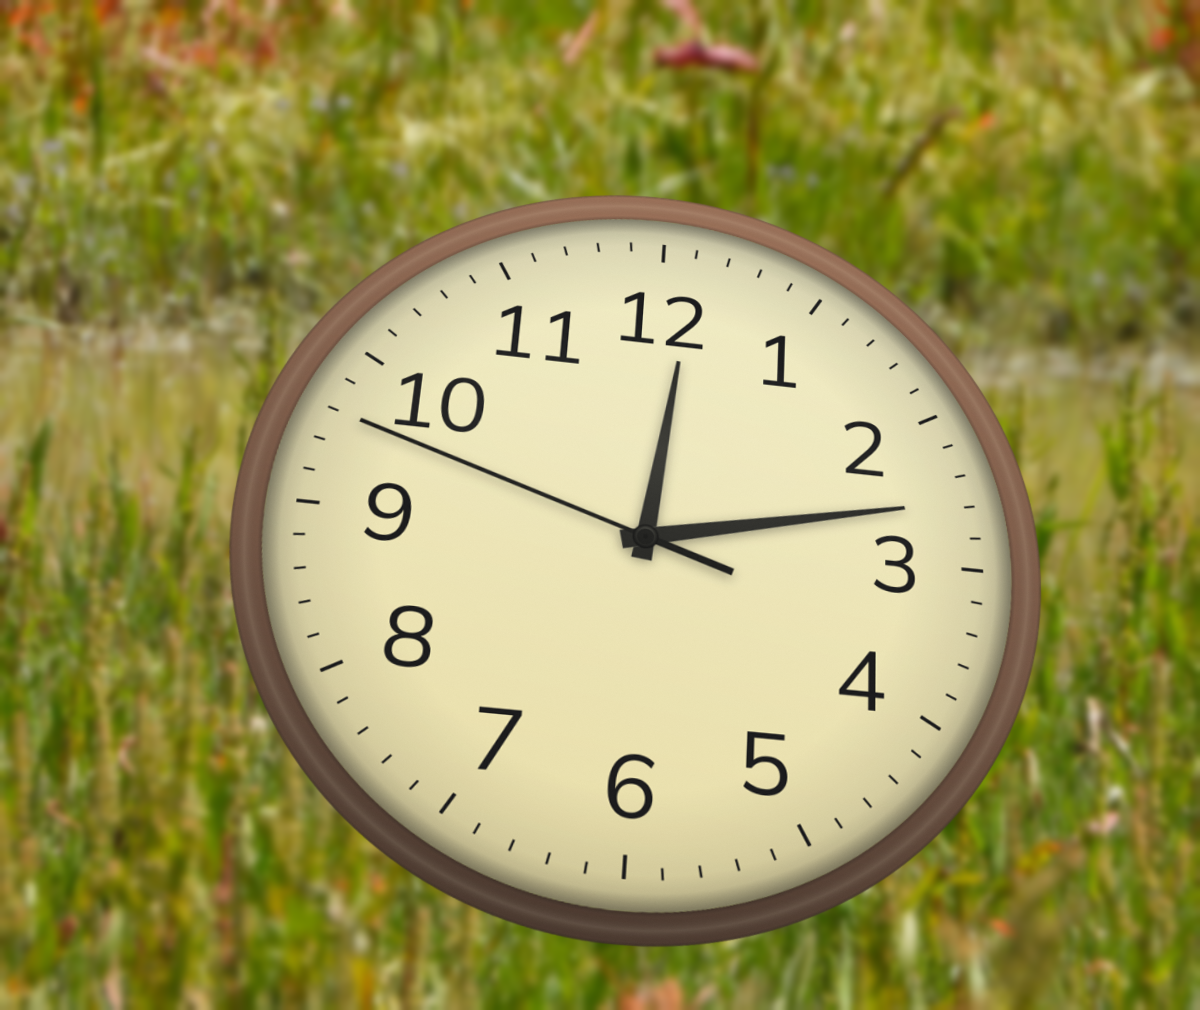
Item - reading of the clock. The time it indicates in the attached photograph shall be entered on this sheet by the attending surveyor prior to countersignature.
12:12:48
